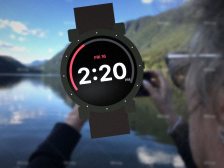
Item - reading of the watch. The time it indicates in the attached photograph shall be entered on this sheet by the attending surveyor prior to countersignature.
2:20
